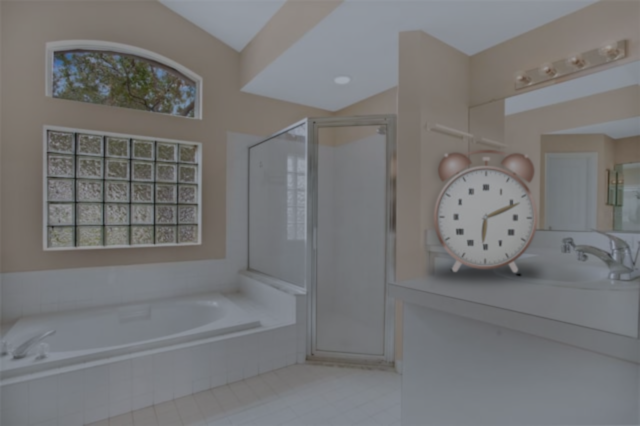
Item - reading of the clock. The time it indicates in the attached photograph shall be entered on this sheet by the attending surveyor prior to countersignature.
6:11
